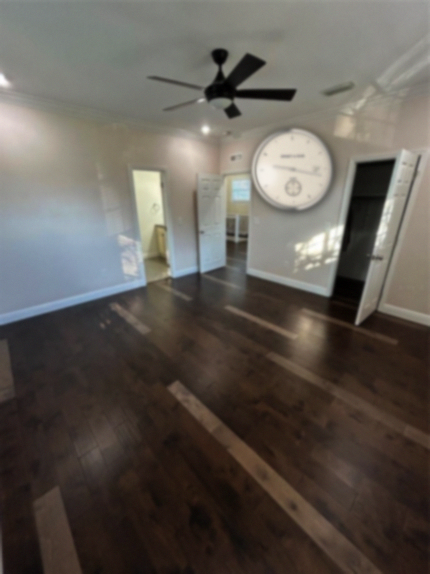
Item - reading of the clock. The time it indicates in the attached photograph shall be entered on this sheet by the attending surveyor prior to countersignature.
9:17
